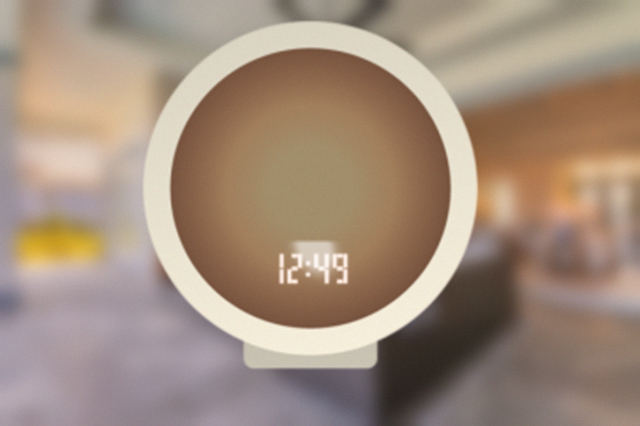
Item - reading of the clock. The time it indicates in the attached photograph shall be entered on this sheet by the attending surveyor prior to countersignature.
12:49
